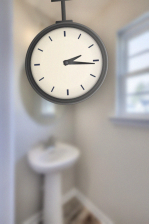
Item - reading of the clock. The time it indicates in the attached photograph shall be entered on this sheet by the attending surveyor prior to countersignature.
2:16
